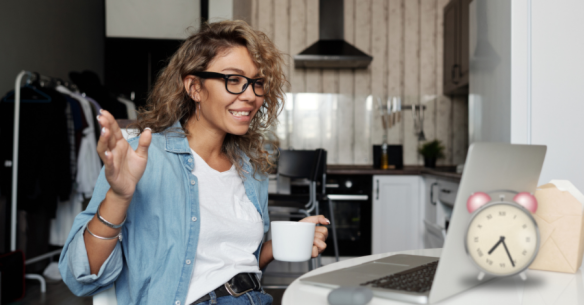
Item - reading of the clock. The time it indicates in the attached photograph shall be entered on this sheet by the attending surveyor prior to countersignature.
7:26
